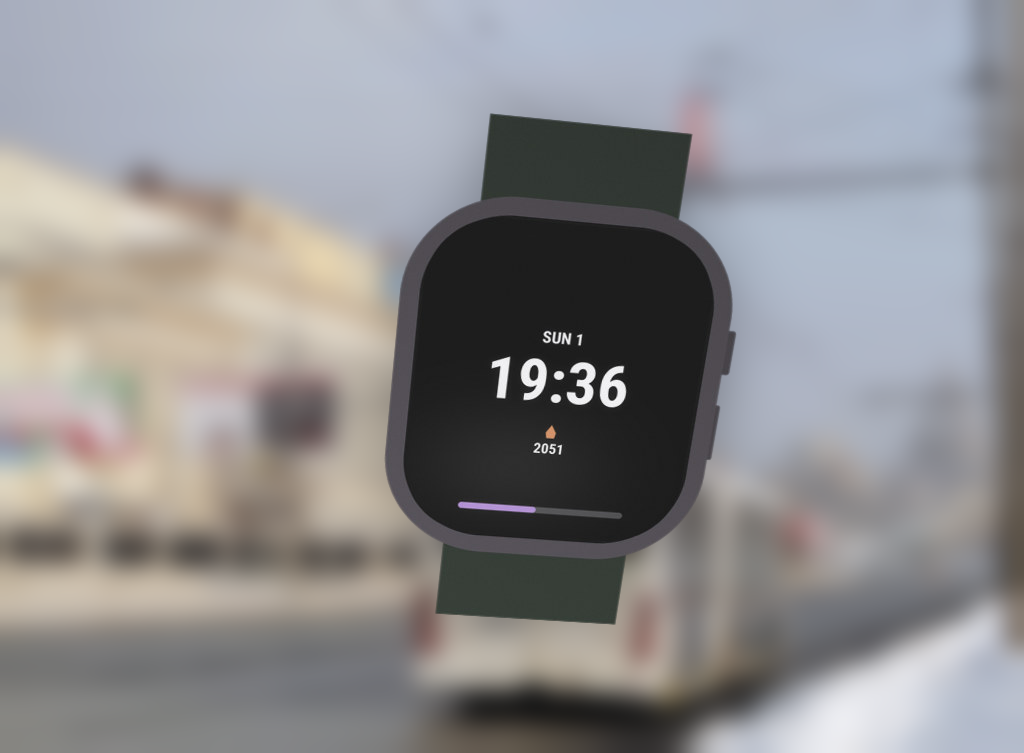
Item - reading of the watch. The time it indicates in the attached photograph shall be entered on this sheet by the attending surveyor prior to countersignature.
19:36
